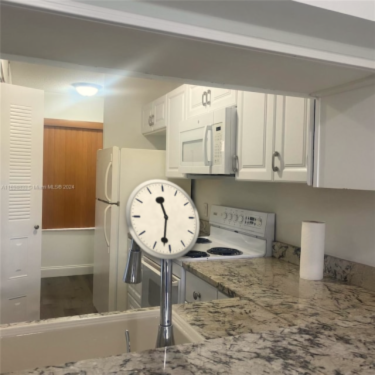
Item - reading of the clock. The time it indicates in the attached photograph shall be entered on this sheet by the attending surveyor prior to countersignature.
11:32
